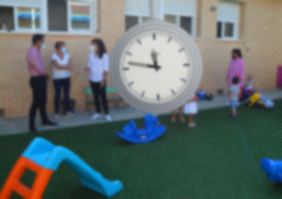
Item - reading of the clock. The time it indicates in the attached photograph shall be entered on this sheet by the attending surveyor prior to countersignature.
11:47
